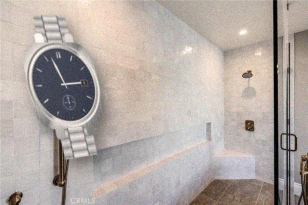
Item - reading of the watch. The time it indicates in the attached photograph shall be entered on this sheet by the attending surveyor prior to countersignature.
2:57
